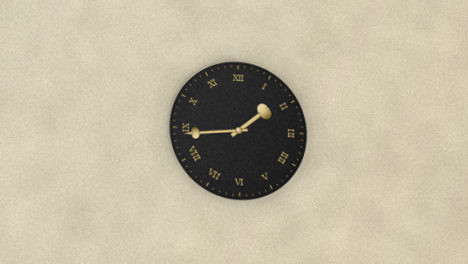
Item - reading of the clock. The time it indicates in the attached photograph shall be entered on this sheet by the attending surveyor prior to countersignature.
1:44
